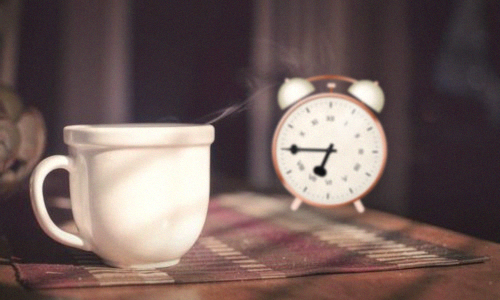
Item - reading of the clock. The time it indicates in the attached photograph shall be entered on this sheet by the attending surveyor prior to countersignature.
6:45
